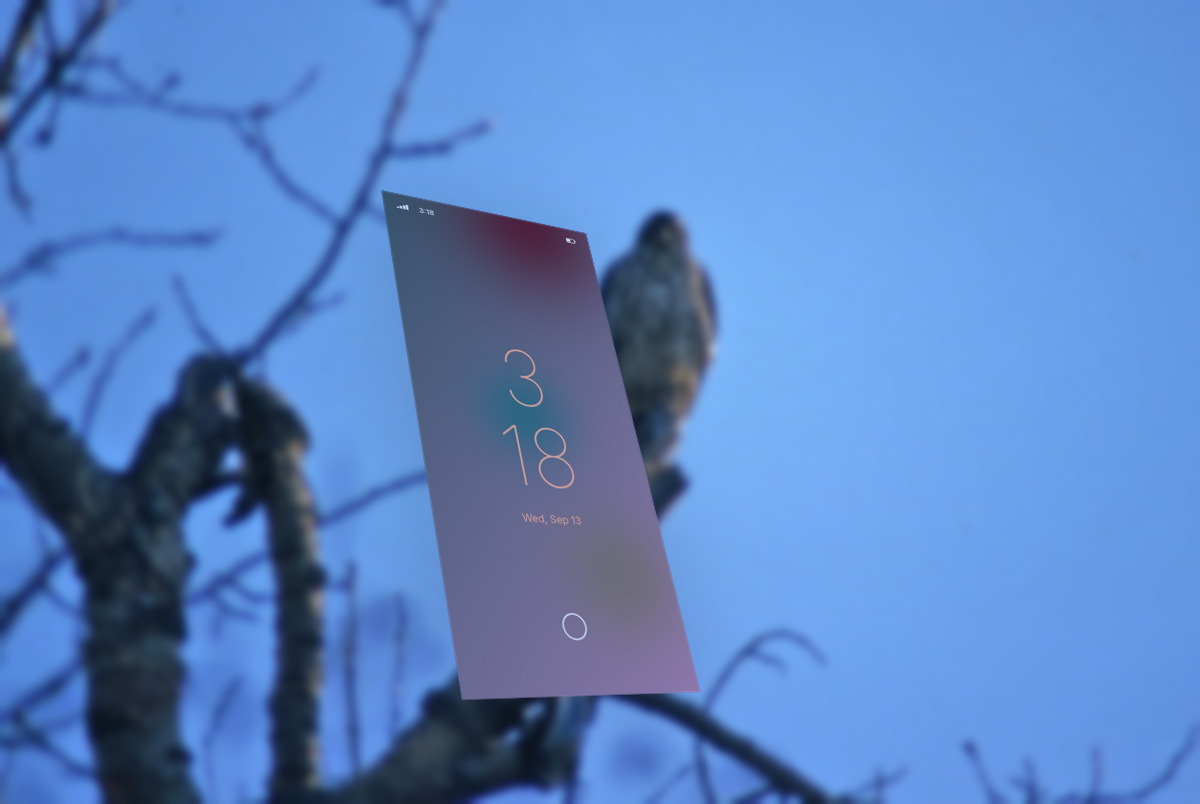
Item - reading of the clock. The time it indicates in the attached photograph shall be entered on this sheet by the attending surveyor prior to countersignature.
3:18
